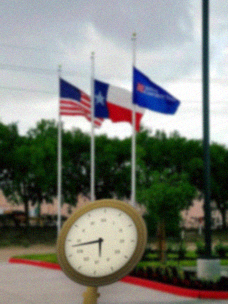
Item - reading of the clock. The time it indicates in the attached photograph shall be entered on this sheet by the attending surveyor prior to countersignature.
5:43
